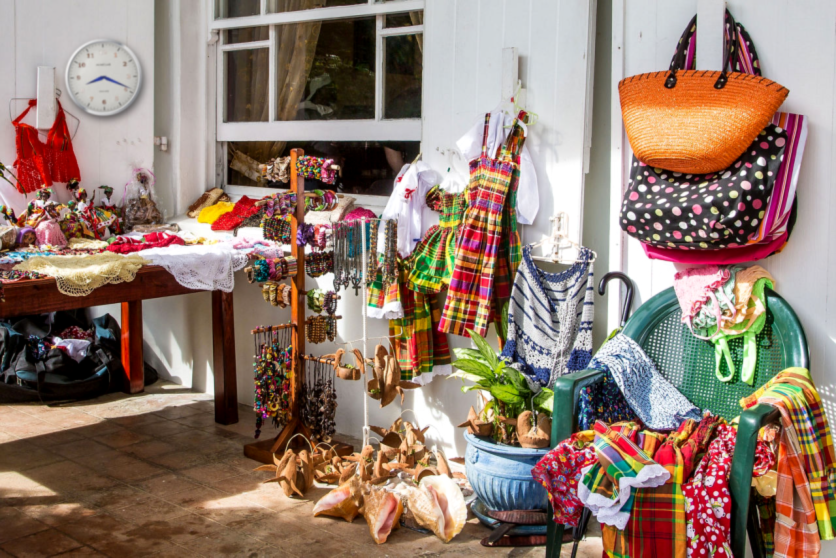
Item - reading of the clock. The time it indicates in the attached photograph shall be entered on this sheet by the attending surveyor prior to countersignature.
8:19
